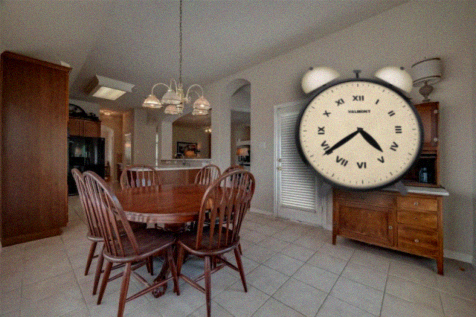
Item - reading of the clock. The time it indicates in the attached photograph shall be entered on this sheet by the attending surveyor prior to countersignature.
4:39
